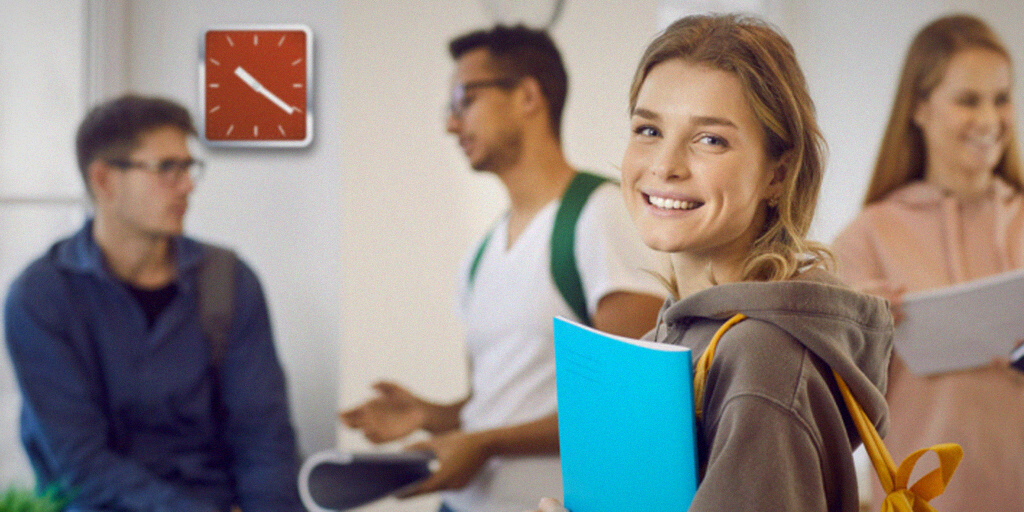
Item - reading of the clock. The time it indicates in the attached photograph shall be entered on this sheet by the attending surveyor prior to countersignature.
10:21
